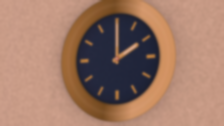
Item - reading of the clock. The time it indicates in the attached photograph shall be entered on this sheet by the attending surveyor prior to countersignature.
2:00
